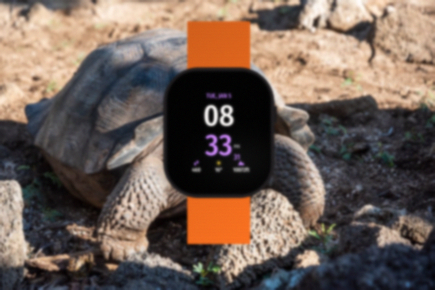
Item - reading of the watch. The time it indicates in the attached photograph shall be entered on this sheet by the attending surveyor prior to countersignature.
8:33
